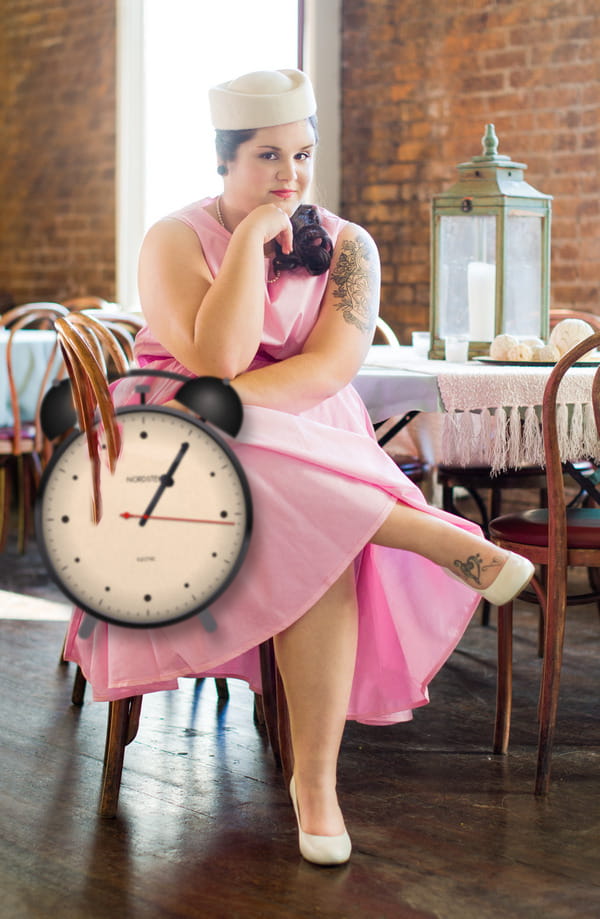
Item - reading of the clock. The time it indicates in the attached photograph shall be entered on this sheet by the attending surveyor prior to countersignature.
1:05:16
